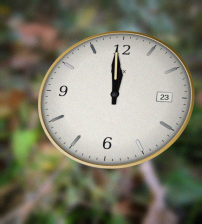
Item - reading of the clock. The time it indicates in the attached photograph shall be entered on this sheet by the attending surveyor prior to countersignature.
11:59
